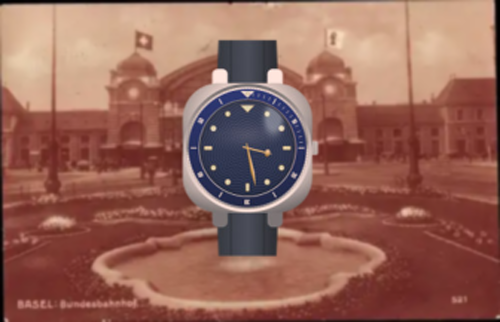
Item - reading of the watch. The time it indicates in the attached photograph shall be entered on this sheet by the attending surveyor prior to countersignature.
3:28
